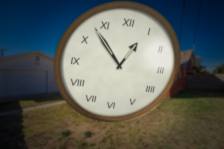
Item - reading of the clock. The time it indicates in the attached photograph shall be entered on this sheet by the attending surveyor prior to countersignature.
12:53
